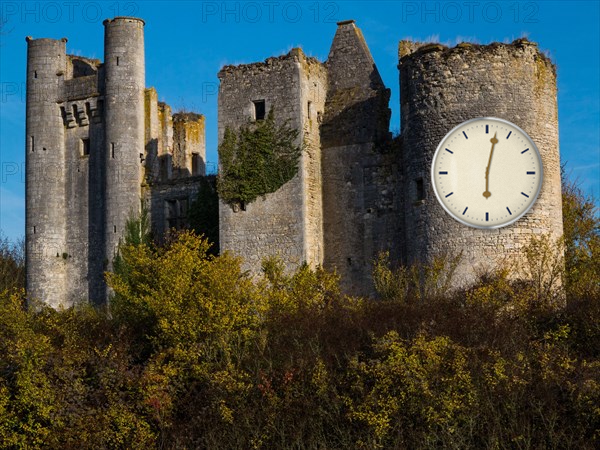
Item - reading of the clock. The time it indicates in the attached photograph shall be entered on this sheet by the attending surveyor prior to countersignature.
6:02
